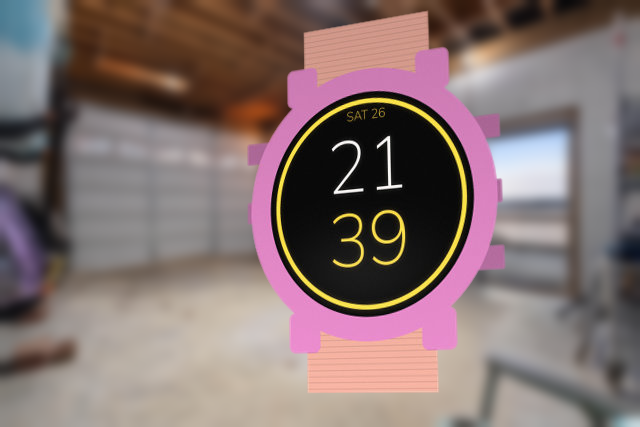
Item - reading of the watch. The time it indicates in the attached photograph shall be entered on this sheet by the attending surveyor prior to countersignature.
21:39
